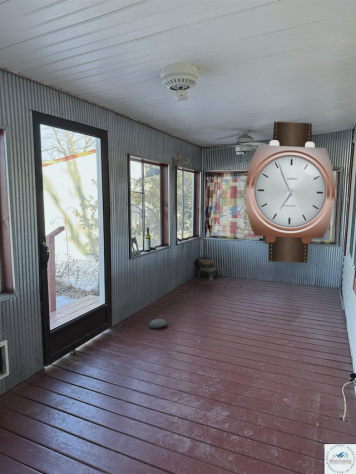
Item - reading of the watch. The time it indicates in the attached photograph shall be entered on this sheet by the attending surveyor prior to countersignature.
6:56
